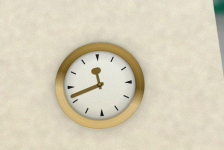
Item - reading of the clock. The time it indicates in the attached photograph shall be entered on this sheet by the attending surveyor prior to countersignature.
11:42
